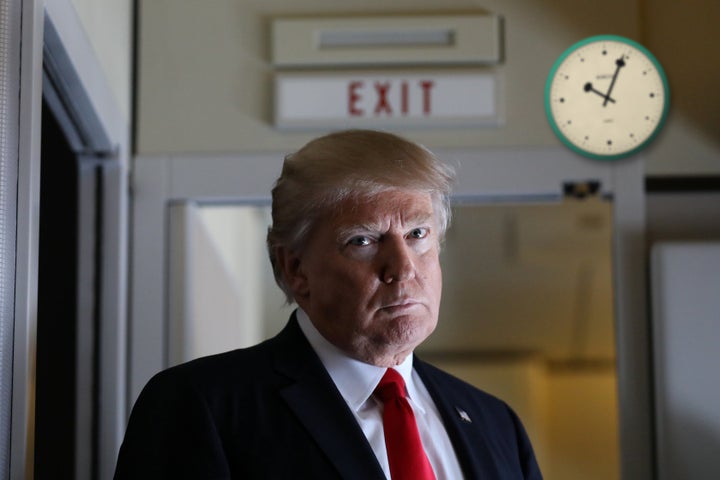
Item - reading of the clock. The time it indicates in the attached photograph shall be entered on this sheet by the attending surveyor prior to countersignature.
10:04
